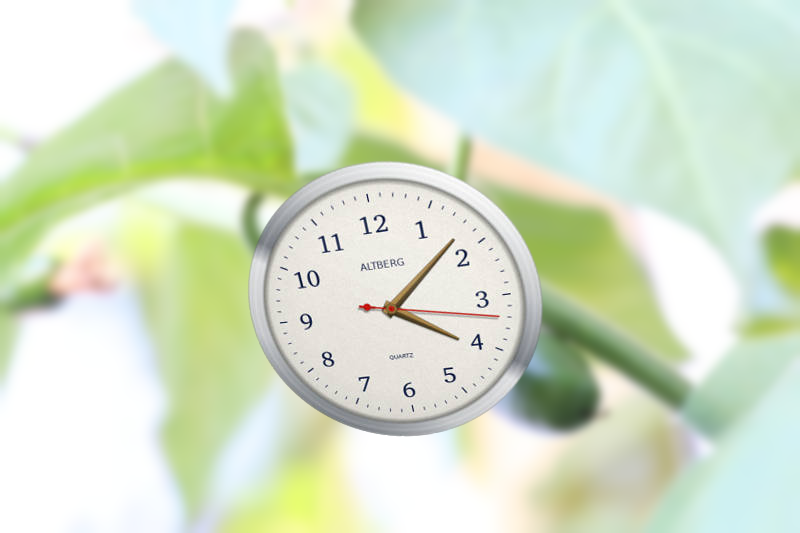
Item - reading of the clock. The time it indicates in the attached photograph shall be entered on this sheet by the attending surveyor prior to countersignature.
4:08:17
